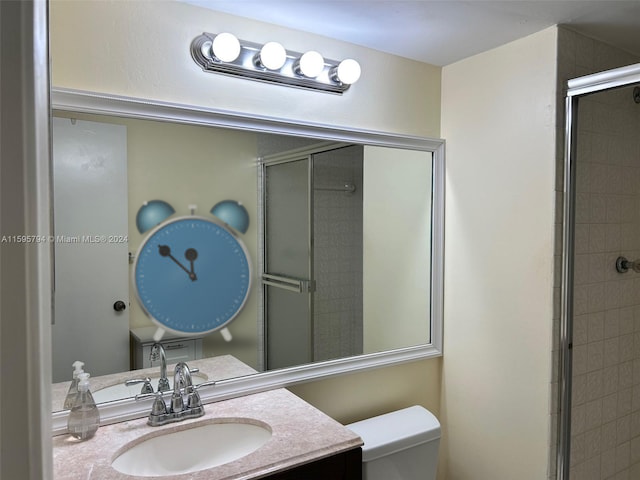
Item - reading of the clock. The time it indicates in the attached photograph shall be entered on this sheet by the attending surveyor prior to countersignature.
11:52
